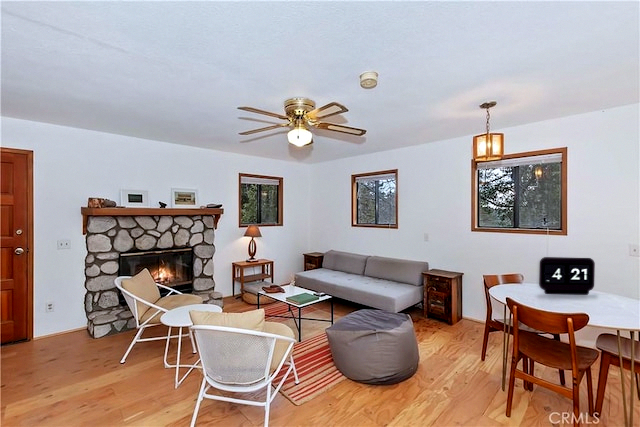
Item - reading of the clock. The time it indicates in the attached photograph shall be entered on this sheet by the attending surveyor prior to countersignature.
4:21
